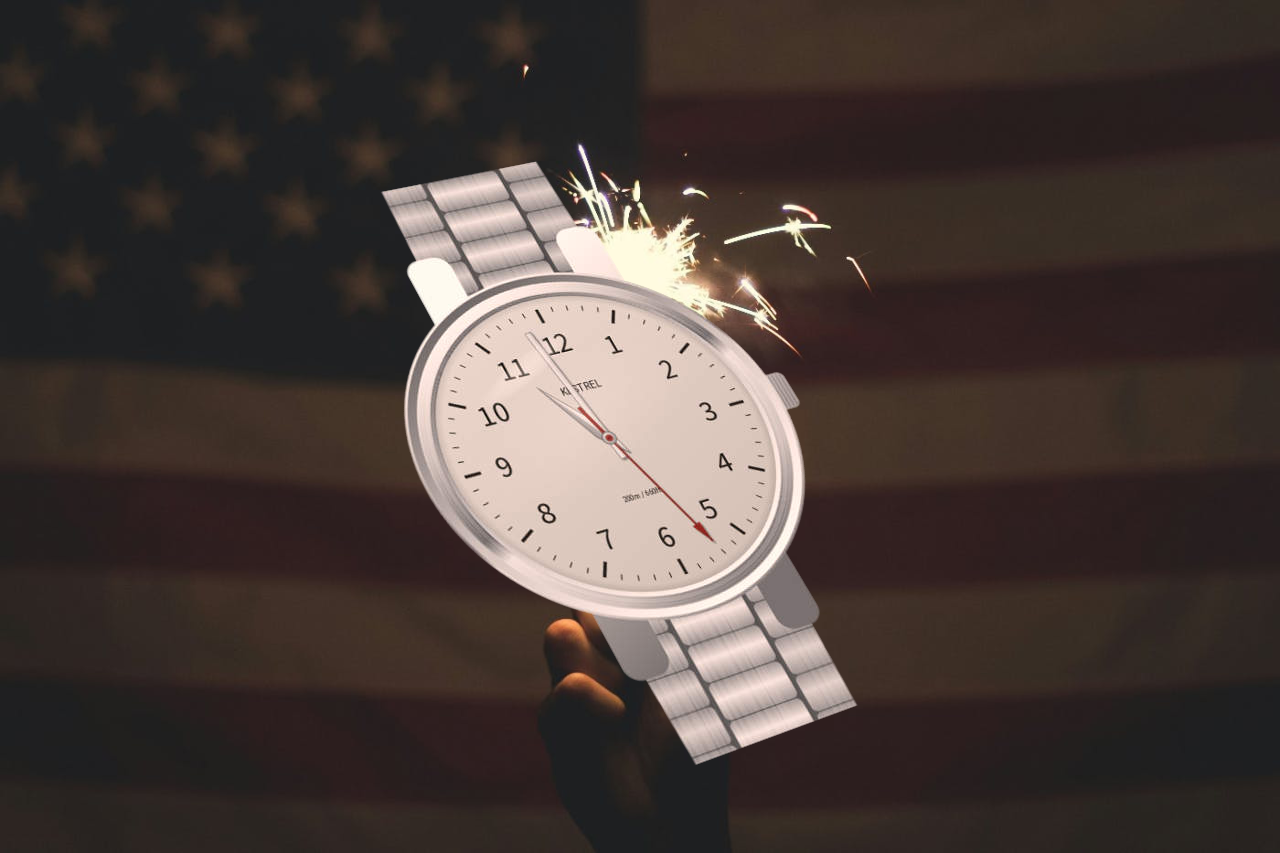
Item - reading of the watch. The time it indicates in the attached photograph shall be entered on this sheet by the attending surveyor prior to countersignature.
10:58:27
